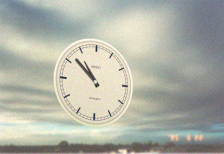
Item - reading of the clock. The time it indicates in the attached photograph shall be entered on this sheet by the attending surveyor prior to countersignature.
10:52
